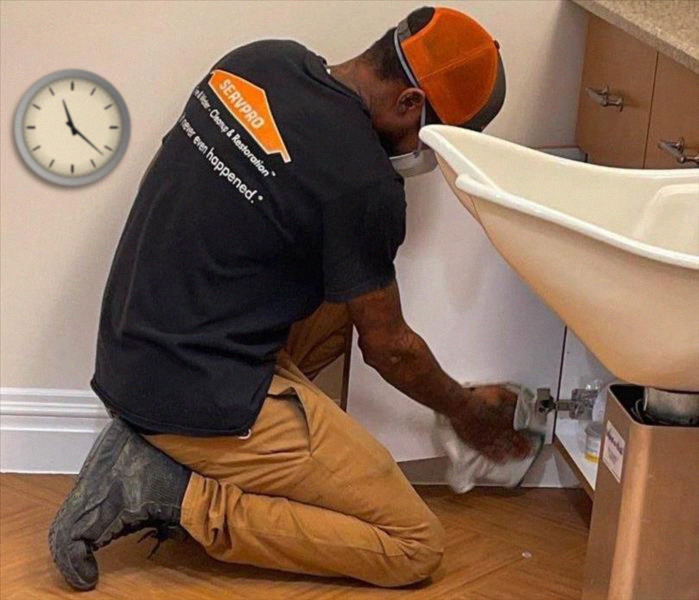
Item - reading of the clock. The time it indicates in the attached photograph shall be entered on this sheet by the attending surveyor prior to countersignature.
11:22
